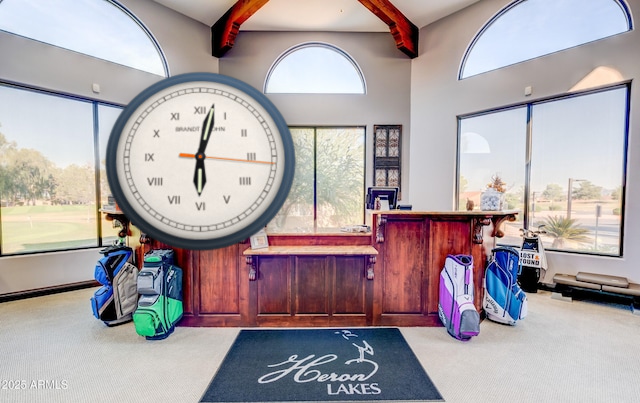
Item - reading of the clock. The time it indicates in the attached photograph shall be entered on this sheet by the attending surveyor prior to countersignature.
6:02:16
